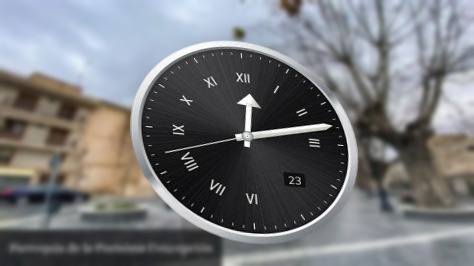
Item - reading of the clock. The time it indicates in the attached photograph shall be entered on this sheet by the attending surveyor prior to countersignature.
12:12:42
